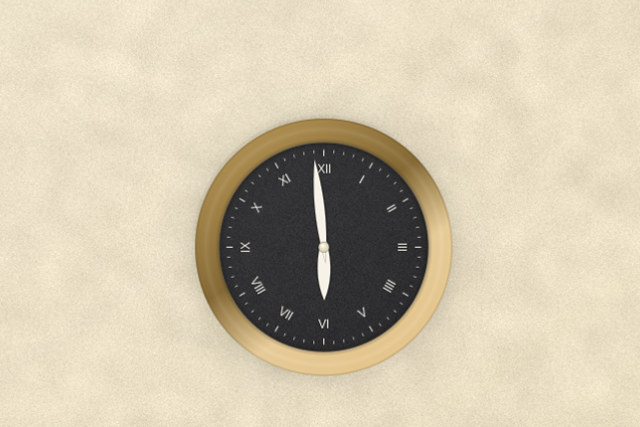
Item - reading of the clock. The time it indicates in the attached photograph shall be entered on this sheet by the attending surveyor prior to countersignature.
5:59
